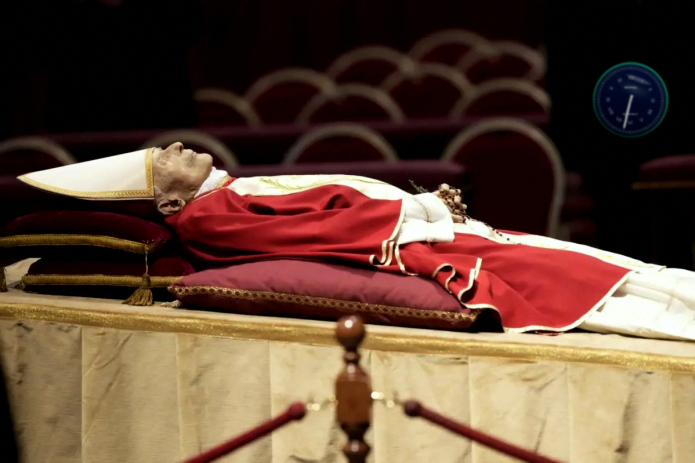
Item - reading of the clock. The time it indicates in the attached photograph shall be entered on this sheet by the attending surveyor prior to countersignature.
6:32
